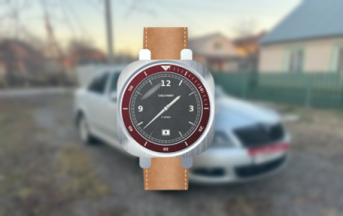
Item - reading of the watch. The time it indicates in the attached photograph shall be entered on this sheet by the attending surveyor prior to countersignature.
1:38
